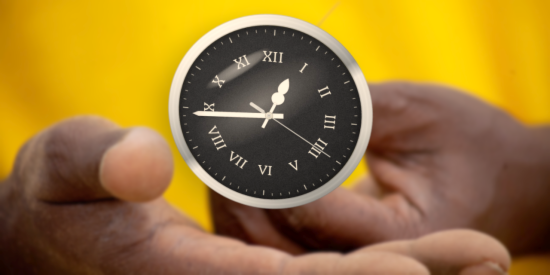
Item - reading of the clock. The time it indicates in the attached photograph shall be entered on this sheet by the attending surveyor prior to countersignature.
12:44:20
